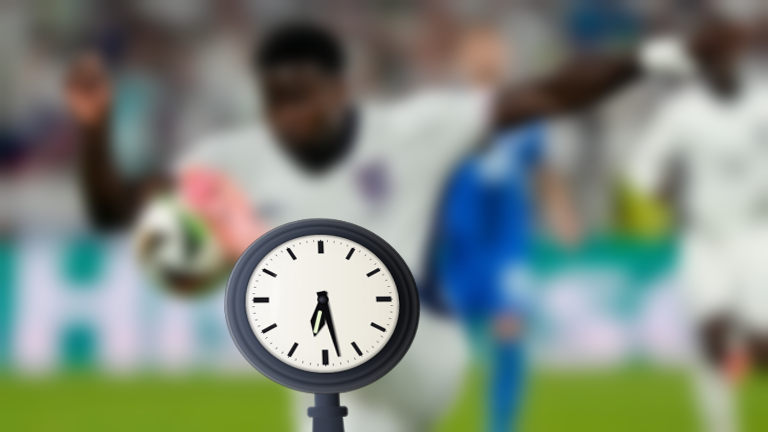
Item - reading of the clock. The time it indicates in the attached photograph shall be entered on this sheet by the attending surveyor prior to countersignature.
6:28
